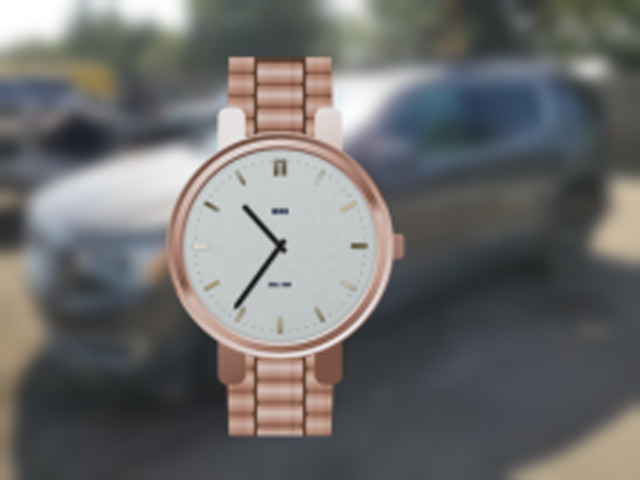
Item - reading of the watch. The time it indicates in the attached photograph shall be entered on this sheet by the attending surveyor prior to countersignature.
10:36
